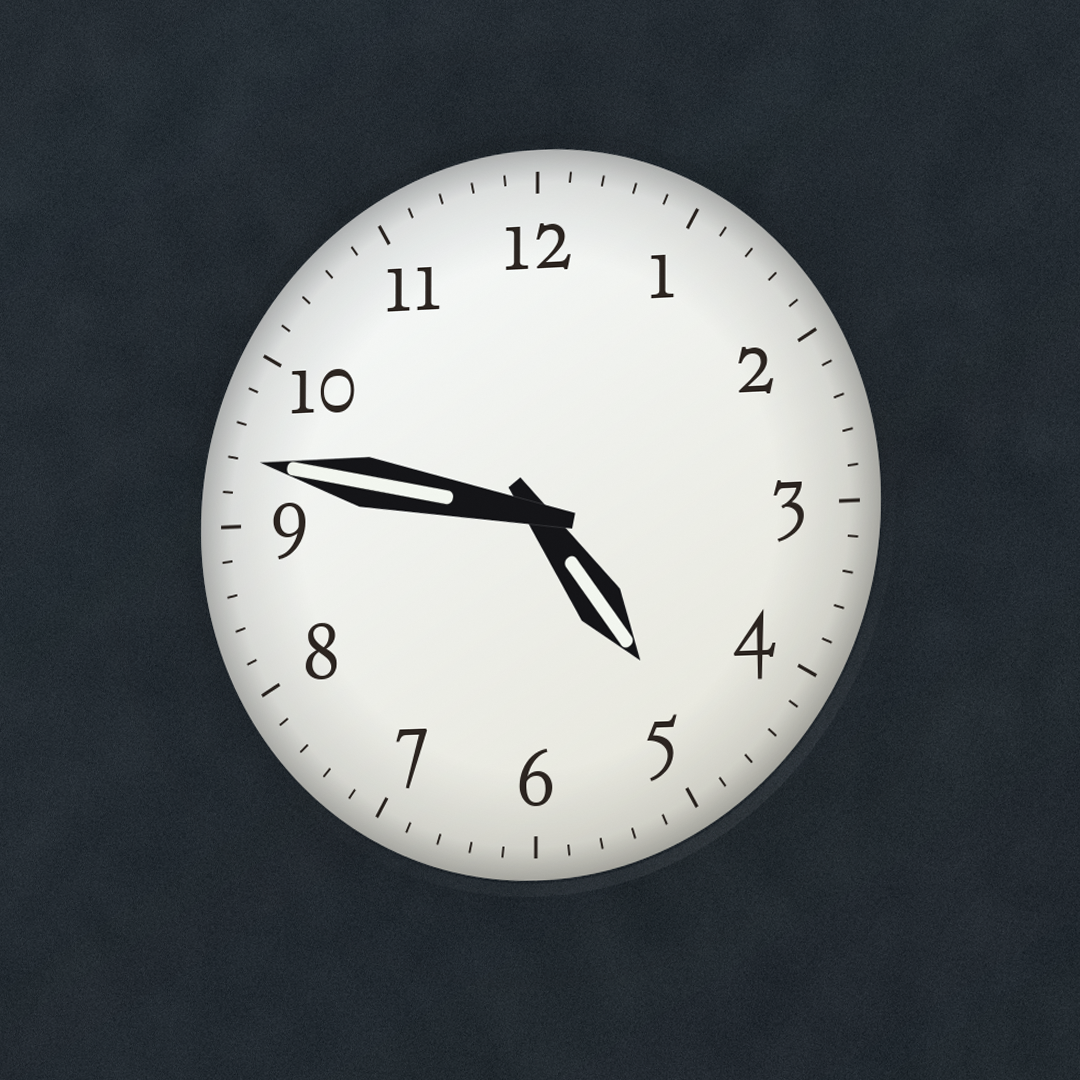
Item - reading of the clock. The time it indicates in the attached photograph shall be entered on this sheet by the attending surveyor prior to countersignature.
4:47
